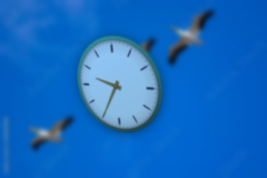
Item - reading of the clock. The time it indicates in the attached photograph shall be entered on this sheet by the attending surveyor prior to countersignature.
9:35
